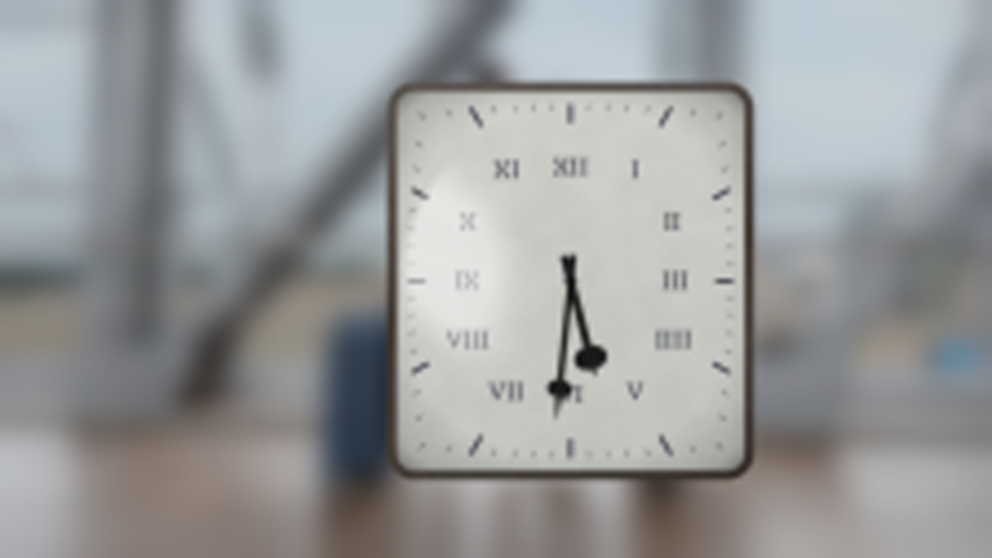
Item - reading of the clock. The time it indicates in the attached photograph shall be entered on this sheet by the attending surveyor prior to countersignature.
5:31
